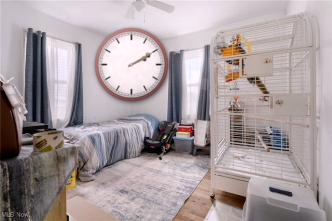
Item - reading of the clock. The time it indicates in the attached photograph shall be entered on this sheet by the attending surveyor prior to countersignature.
2:10
